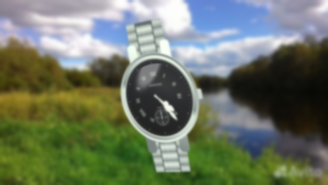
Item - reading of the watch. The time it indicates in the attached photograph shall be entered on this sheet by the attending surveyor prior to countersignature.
4:24
